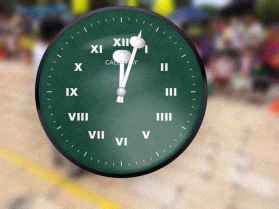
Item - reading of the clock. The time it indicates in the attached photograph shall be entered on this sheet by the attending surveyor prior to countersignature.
12:03
